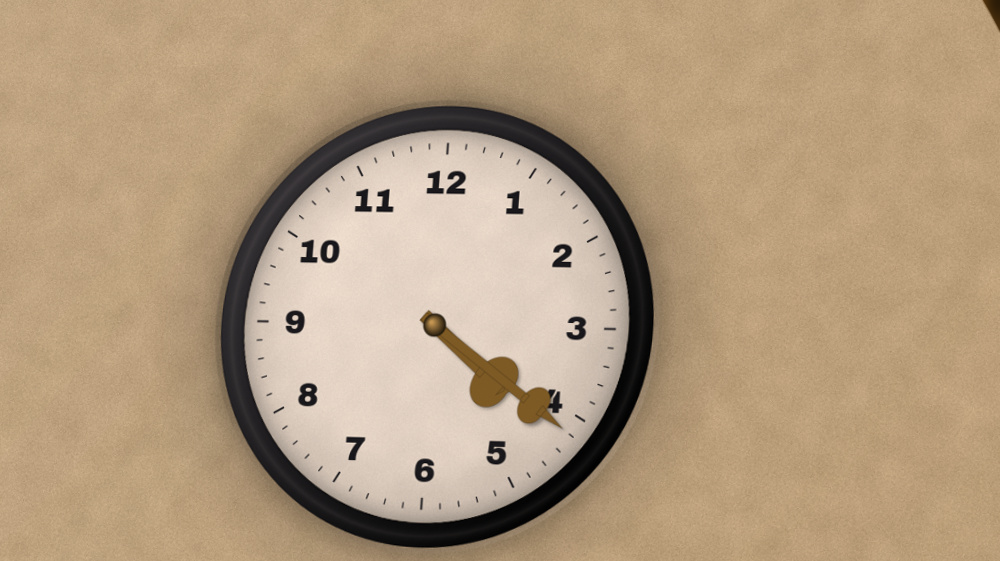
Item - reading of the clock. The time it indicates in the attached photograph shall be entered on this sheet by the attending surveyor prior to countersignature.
4:21
